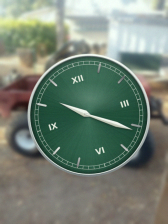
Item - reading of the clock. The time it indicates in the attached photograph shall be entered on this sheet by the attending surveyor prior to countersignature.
10:21
